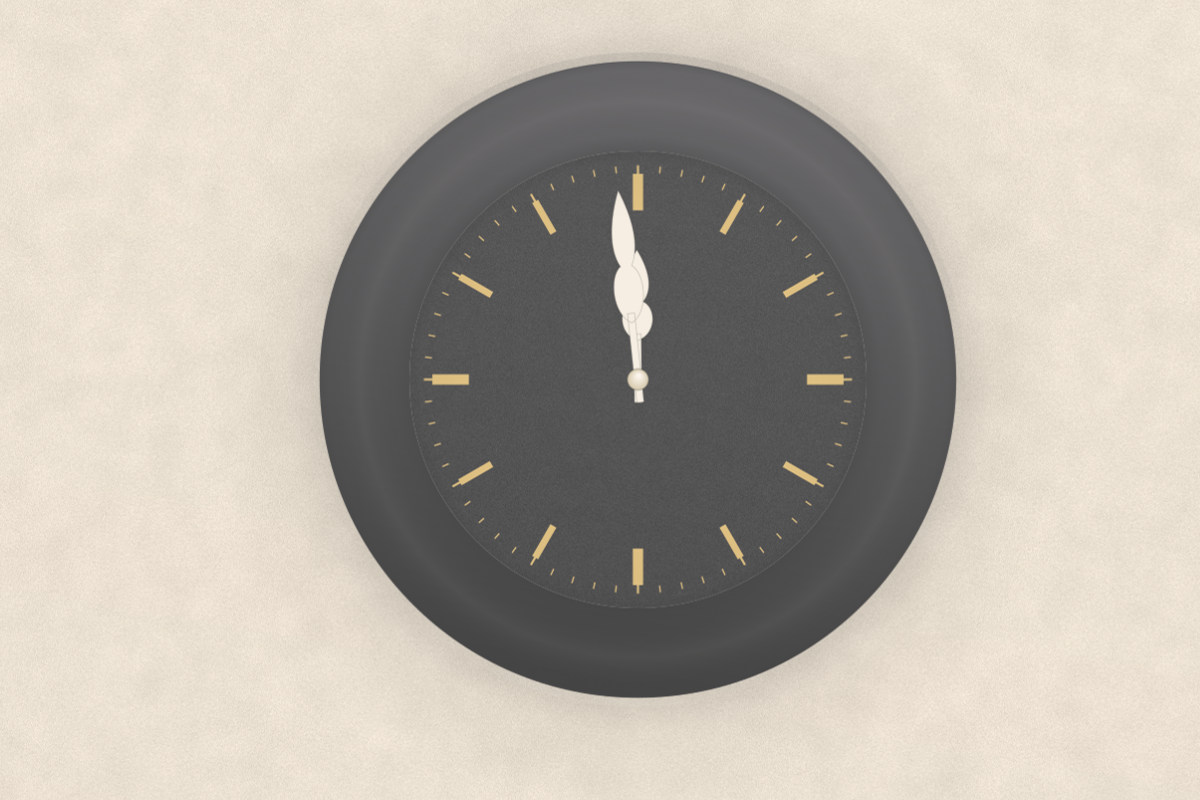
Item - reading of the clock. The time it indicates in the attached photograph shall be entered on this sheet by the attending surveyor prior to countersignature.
11:59
